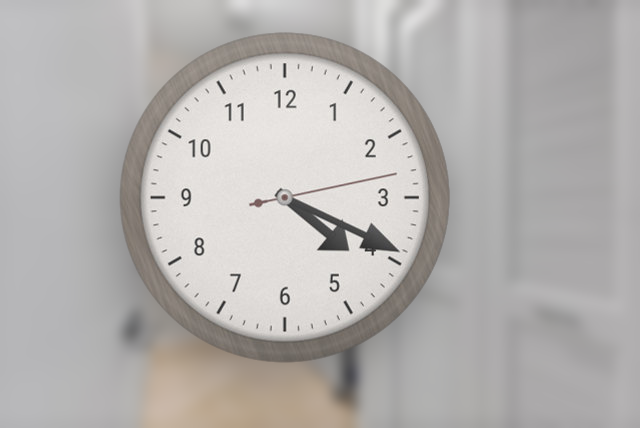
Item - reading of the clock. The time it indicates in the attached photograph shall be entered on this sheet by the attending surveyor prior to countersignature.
4:19:13
